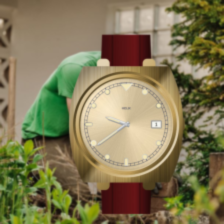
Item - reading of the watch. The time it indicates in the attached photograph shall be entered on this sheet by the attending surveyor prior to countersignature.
9:39
